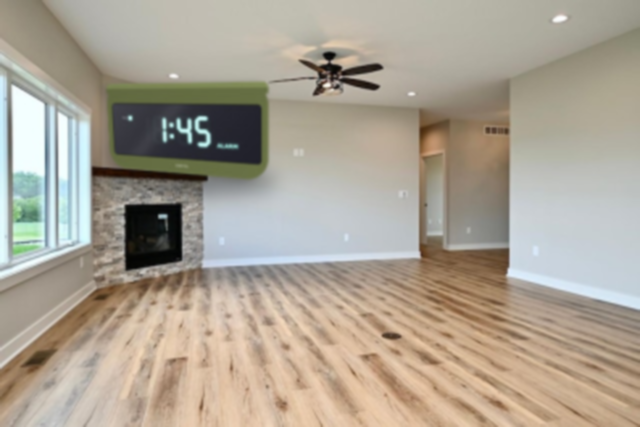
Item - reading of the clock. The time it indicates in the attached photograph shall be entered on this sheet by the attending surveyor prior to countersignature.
1:45
